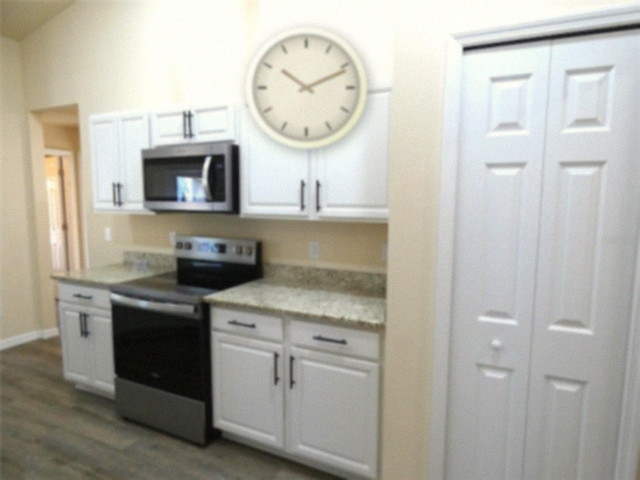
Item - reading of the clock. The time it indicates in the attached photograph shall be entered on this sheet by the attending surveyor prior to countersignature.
10:11
